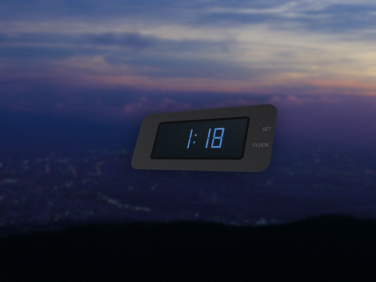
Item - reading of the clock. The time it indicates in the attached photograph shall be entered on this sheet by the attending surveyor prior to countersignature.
1:18
